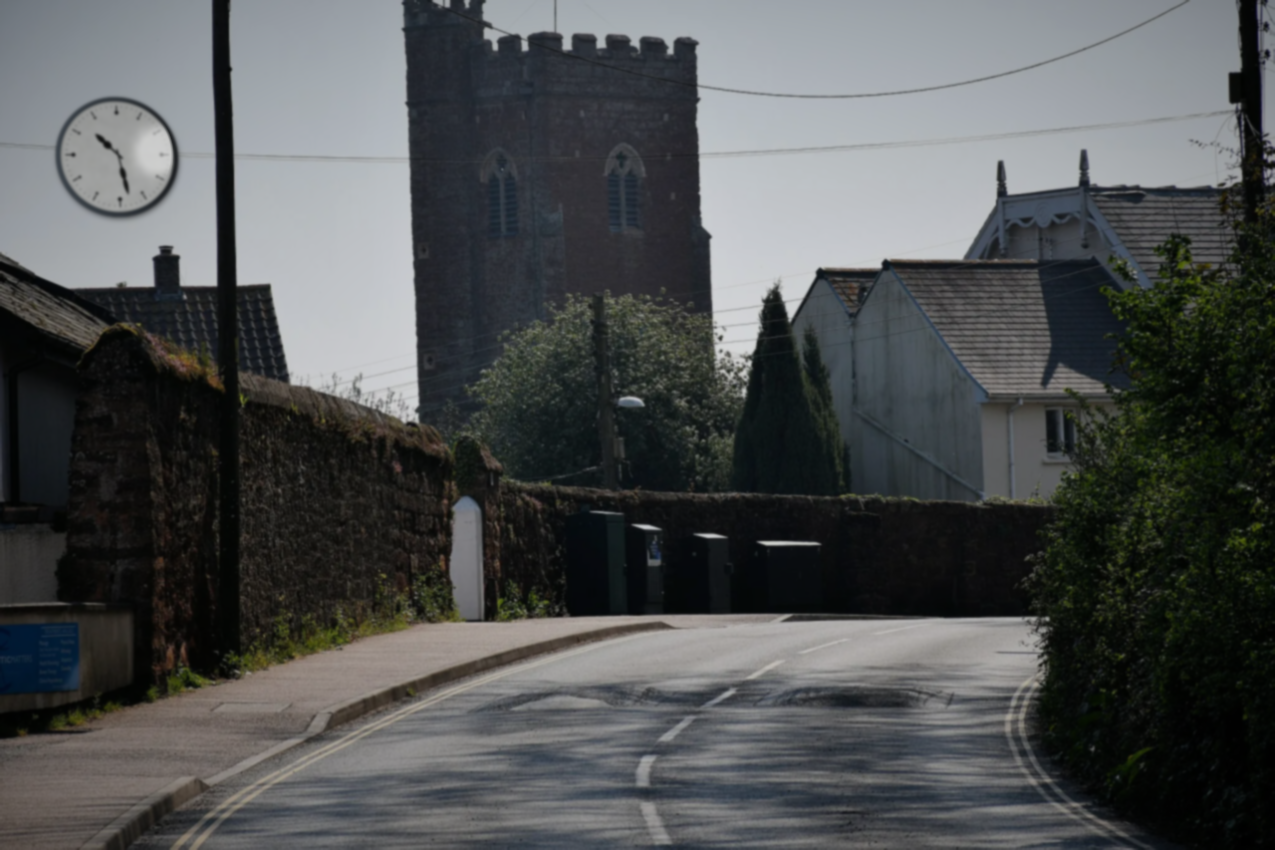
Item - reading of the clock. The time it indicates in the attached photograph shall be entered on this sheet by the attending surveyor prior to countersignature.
10:28
